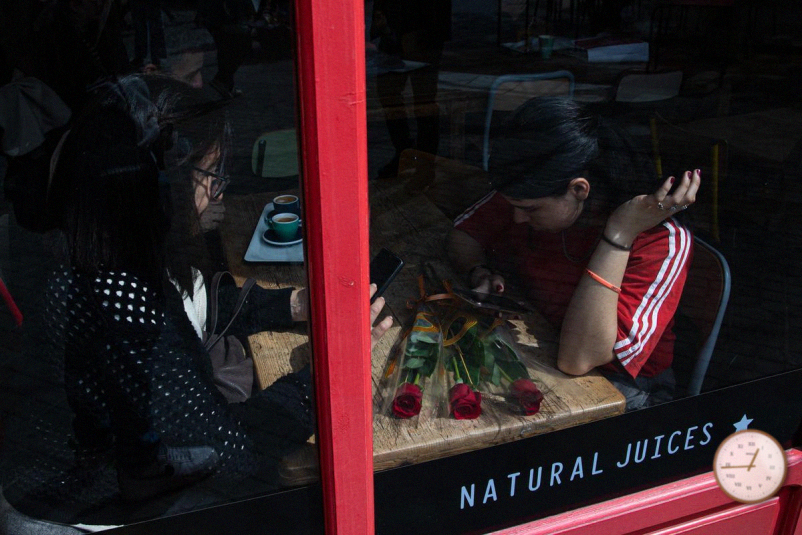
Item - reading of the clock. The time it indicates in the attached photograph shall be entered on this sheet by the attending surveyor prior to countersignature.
12:44
